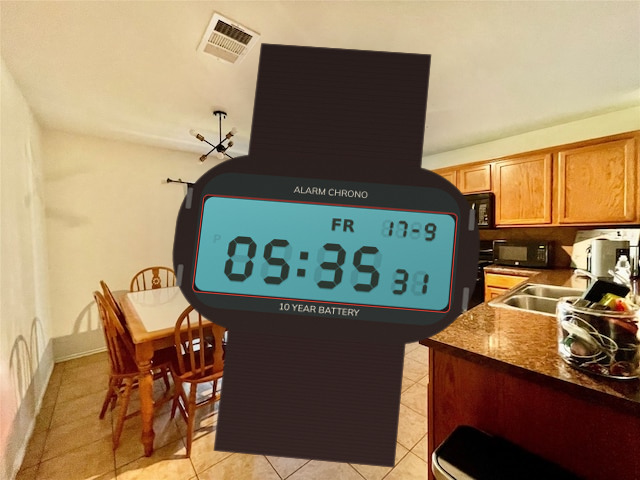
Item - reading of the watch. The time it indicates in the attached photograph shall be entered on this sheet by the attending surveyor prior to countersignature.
5:35:31
